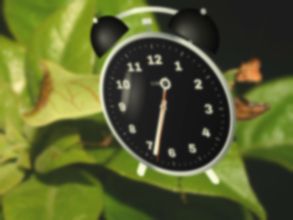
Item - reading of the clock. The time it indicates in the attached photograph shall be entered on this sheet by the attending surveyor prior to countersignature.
12:33:33
